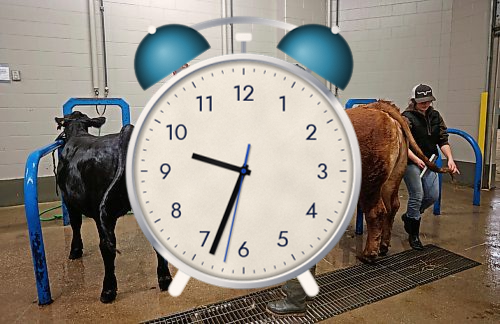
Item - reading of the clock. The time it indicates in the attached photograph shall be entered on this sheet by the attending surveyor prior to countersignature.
9:33:32
